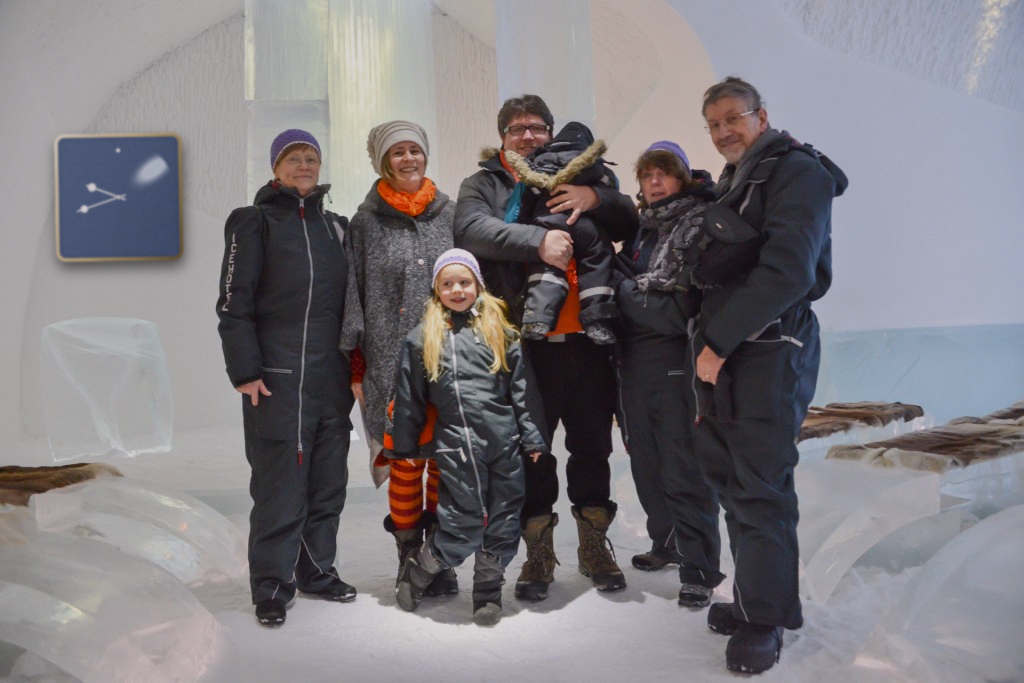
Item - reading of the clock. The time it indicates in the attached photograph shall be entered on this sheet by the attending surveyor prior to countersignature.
9:42
